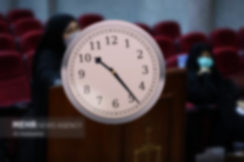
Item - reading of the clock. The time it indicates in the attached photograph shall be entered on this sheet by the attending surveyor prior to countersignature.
10:24
